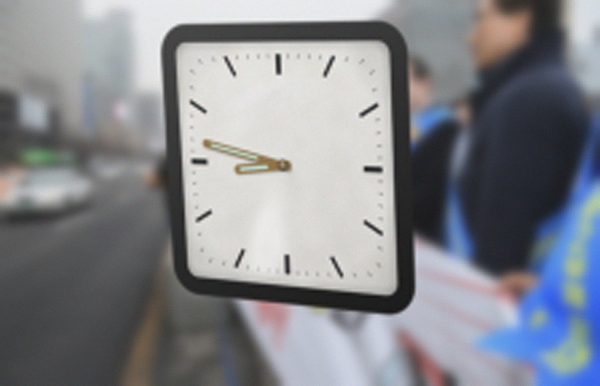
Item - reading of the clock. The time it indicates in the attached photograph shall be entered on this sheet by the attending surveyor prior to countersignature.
8:47
